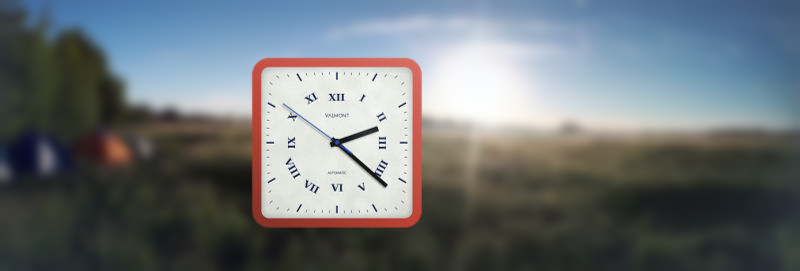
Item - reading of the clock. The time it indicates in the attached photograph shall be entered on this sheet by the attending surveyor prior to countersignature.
2:21:51
